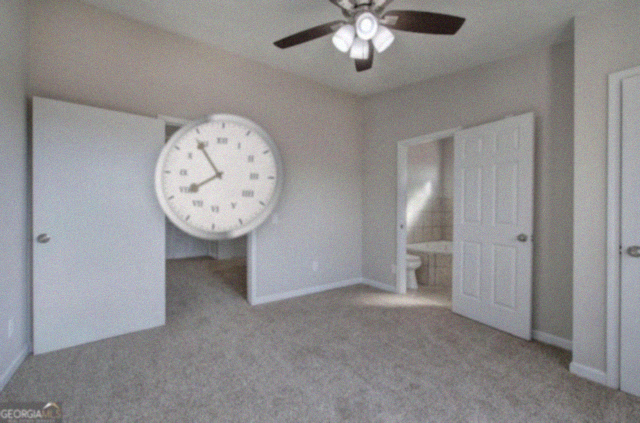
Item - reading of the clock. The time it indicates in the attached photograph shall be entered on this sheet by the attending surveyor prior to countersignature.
7:54
